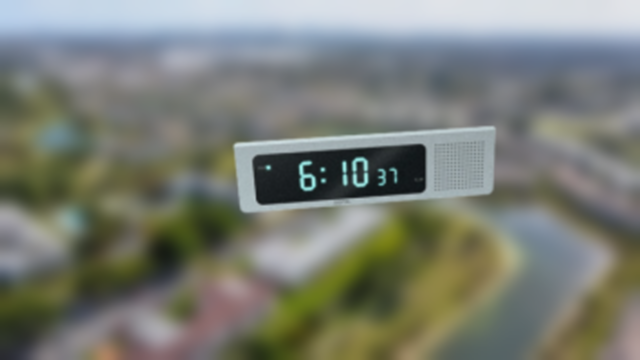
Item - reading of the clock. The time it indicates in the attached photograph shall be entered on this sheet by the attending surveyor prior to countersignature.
6:10:37
